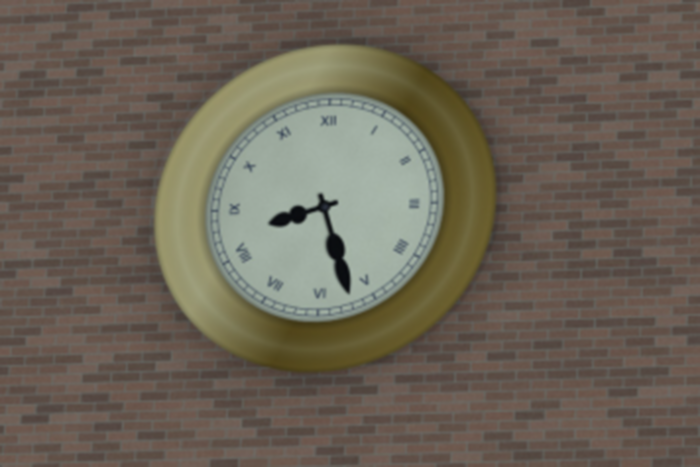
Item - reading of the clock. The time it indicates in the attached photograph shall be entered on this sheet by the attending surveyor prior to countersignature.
8:27
